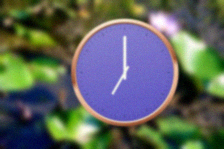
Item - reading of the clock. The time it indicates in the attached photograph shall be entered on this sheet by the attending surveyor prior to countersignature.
7:00
